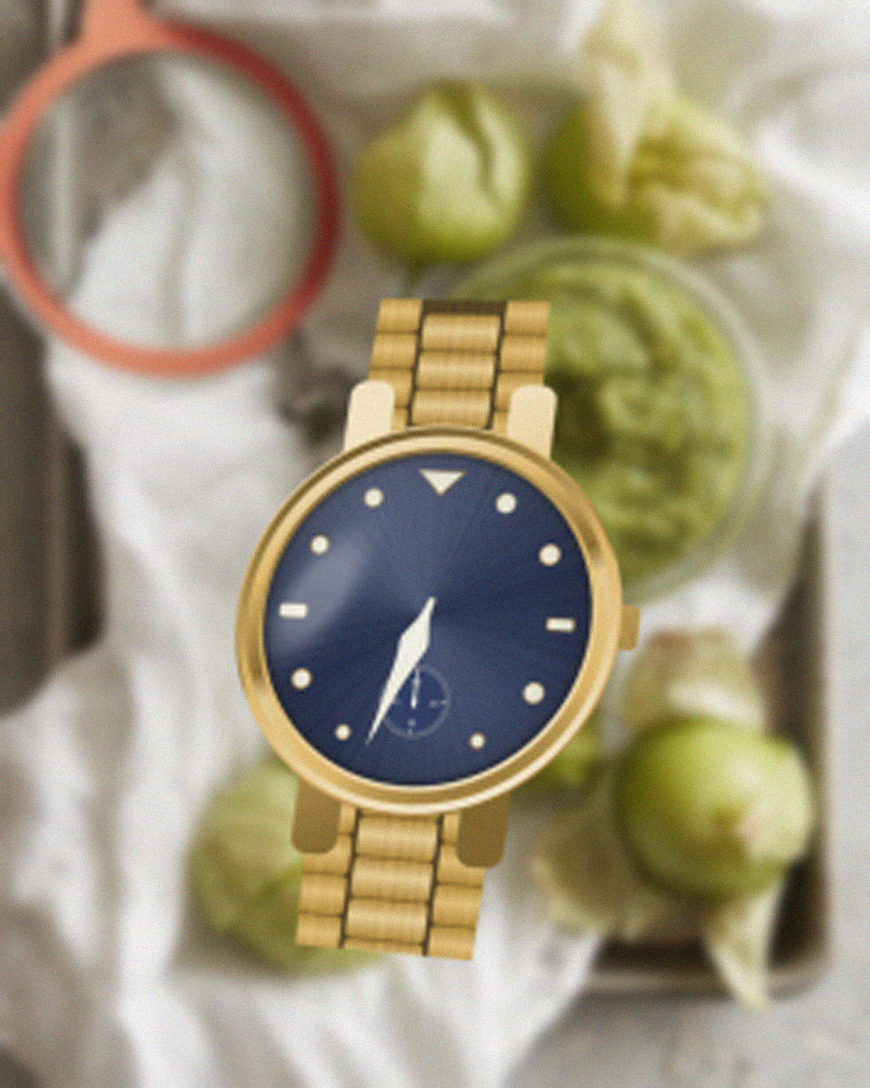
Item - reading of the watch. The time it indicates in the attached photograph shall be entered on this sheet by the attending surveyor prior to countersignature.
6:33
